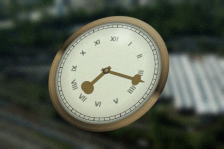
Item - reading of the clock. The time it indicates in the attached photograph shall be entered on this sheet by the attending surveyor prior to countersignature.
7:17
